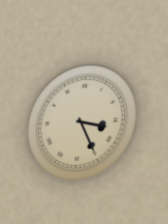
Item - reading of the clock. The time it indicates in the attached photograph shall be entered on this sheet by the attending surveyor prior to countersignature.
3:25
